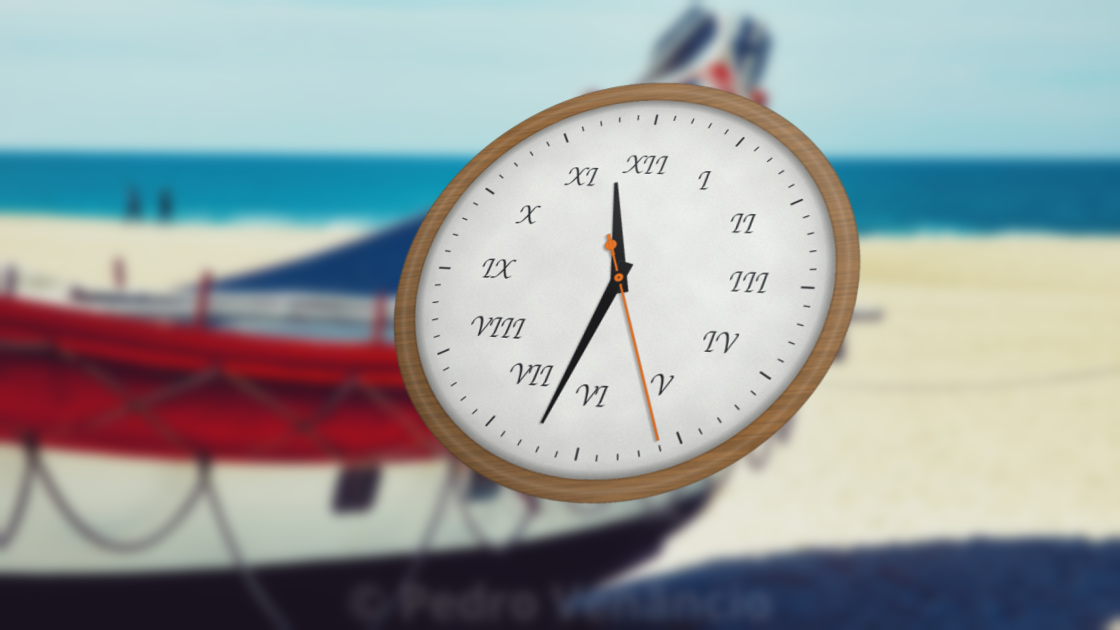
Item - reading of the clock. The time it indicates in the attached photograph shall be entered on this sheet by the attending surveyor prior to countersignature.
11:32:26
